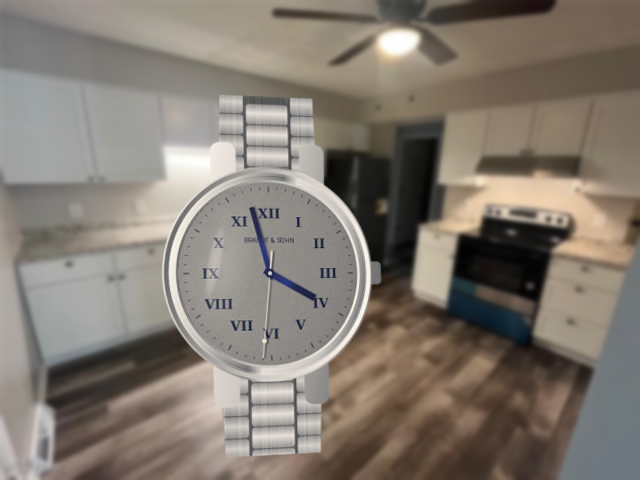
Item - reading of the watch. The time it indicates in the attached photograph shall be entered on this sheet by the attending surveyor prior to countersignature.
3:57:31
